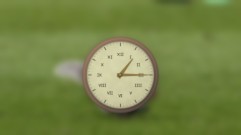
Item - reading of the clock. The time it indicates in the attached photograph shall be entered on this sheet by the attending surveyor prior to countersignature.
1:15
